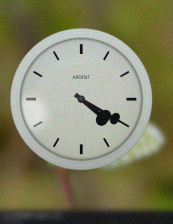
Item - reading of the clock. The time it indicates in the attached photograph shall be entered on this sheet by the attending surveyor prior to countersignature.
4:20
